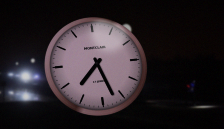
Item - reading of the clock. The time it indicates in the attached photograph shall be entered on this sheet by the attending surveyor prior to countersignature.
7:27
